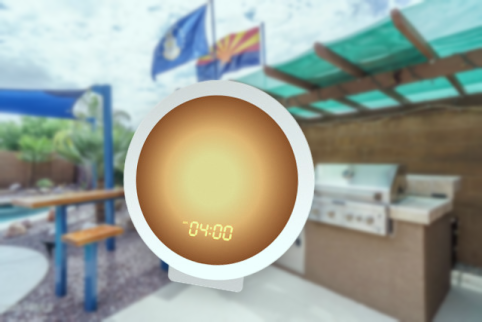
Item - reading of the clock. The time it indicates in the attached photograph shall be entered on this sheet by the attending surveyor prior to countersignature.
4:00
